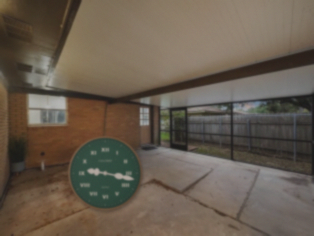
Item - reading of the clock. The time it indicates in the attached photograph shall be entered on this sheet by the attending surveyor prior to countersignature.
9:17
